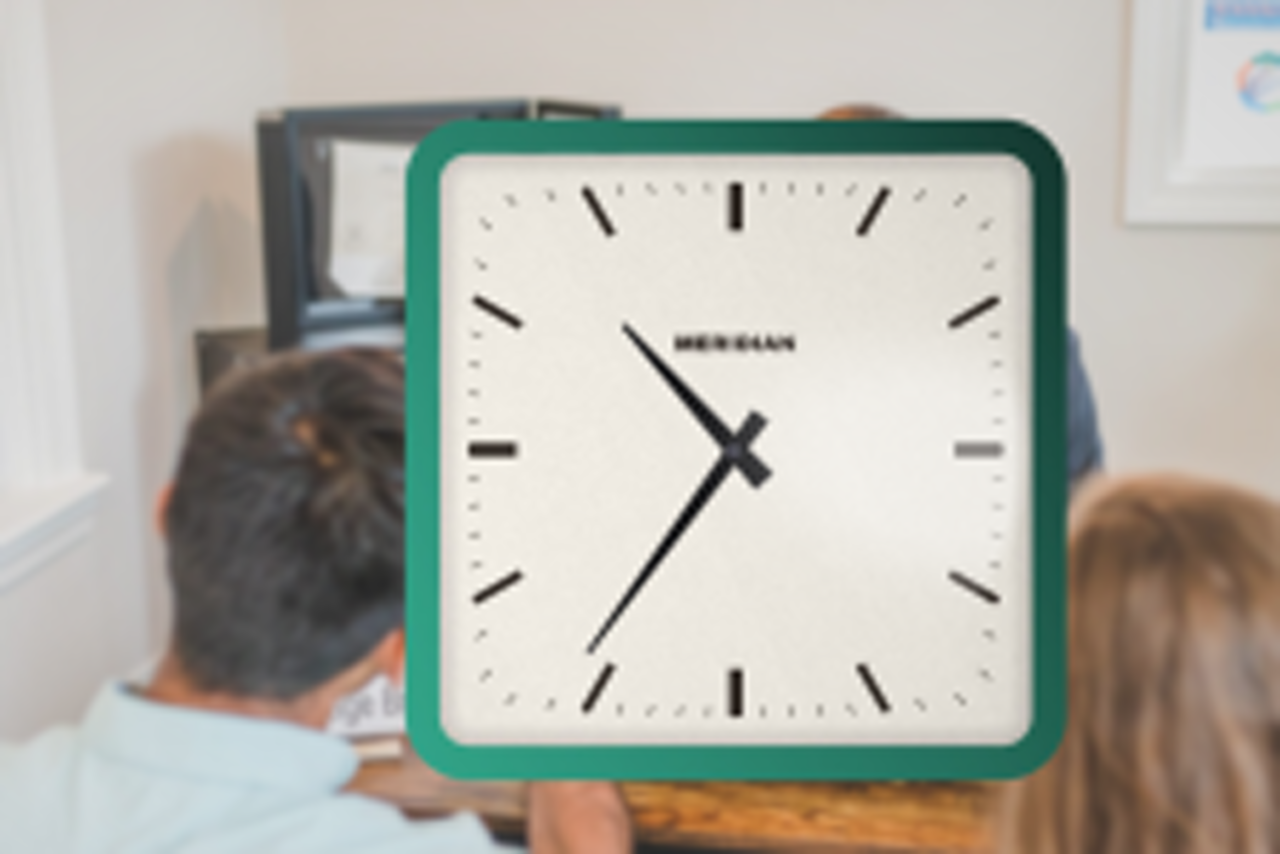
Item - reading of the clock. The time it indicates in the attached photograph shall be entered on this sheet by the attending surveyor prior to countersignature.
10:36
